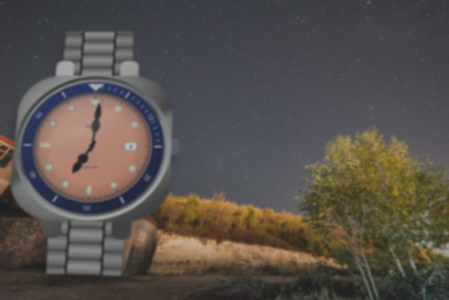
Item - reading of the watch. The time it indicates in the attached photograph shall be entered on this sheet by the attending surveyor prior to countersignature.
7:01
